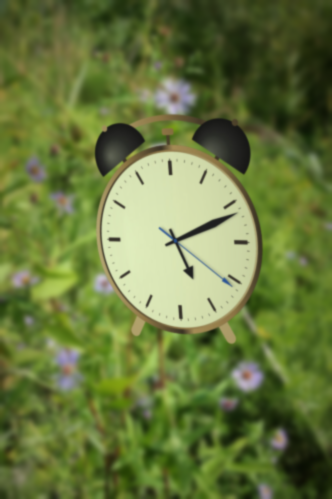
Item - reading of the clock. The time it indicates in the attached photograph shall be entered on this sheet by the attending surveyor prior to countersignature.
5:11:21
